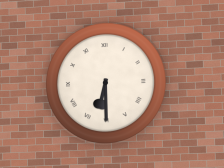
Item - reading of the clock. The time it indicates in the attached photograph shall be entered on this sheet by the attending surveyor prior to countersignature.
6:30
